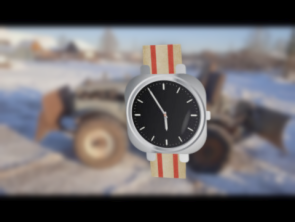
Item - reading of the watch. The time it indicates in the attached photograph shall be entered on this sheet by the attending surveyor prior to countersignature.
5:55
